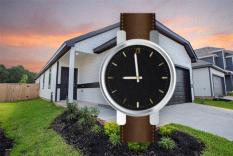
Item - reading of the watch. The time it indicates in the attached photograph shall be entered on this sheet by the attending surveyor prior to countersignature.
8:59
